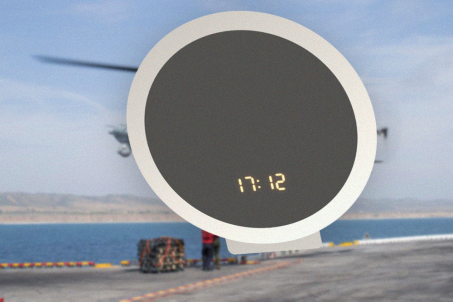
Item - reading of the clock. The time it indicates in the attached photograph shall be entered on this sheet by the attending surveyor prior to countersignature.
17:12
